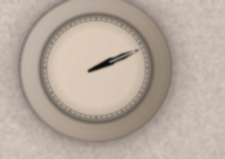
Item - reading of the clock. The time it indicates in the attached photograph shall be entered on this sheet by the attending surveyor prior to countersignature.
2:11
